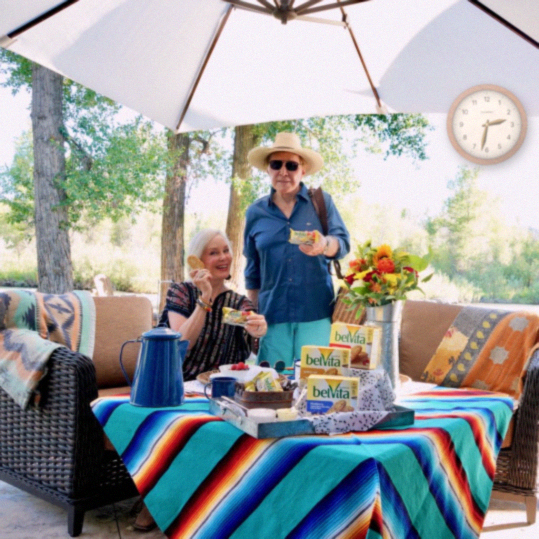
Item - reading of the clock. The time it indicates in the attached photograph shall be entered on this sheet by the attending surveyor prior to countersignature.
2:32
